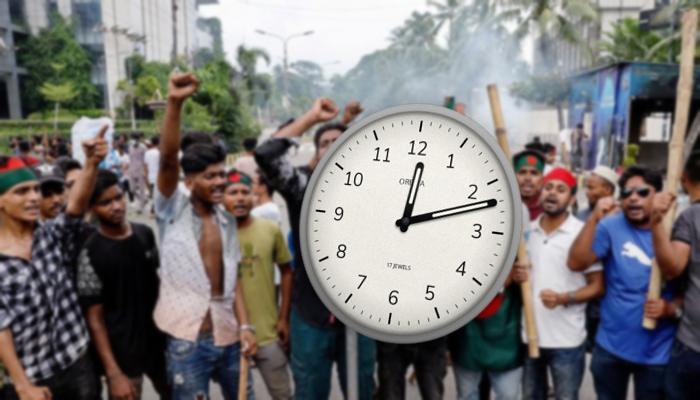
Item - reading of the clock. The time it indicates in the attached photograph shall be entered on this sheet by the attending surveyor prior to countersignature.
12:12
